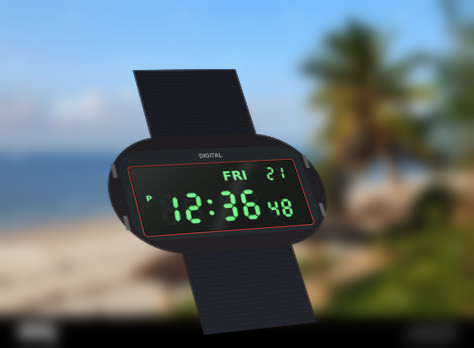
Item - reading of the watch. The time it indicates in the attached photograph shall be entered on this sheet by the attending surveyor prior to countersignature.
12:36:48
